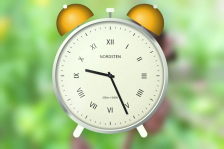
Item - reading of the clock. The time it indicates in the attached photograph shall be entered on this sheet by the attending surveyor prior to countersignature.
9:26
